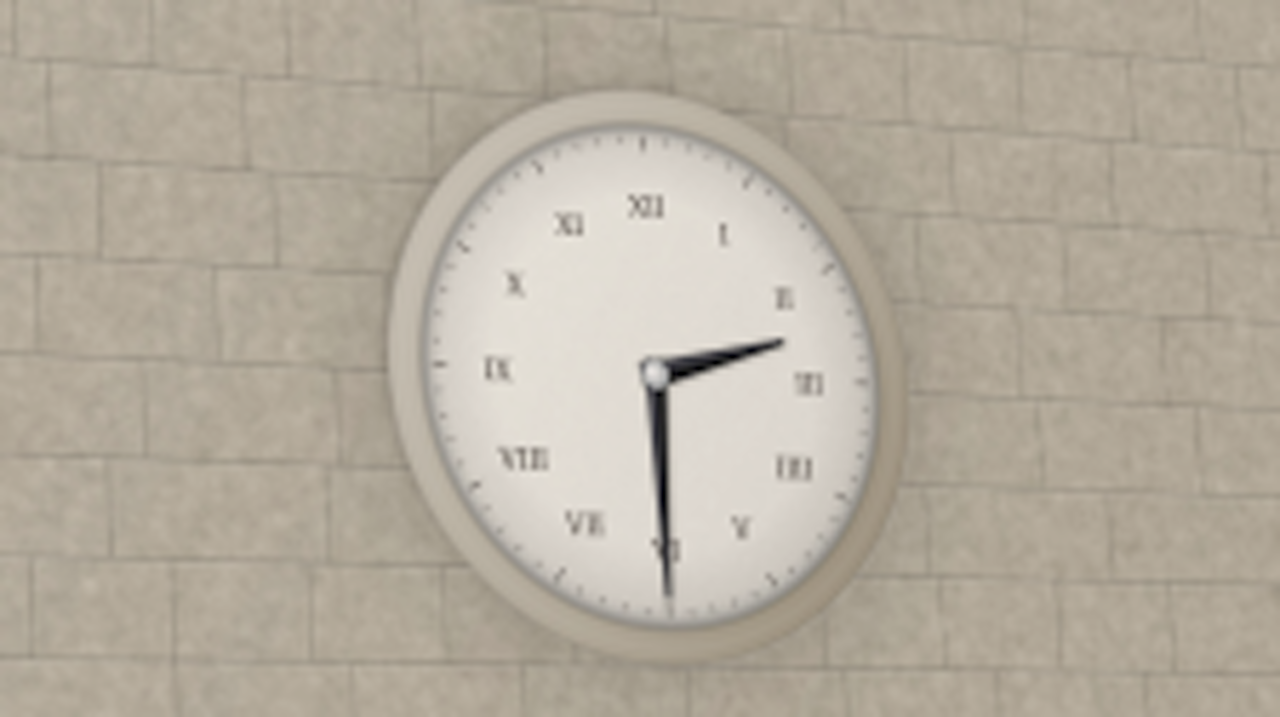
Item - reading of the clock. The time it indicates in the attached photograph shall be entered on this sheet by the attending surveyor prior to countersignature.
2:30
